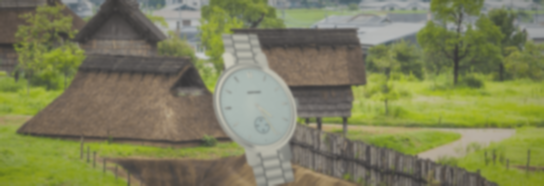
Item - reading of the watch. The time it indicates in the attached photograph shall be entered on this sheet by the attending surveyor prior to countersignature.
4:26
